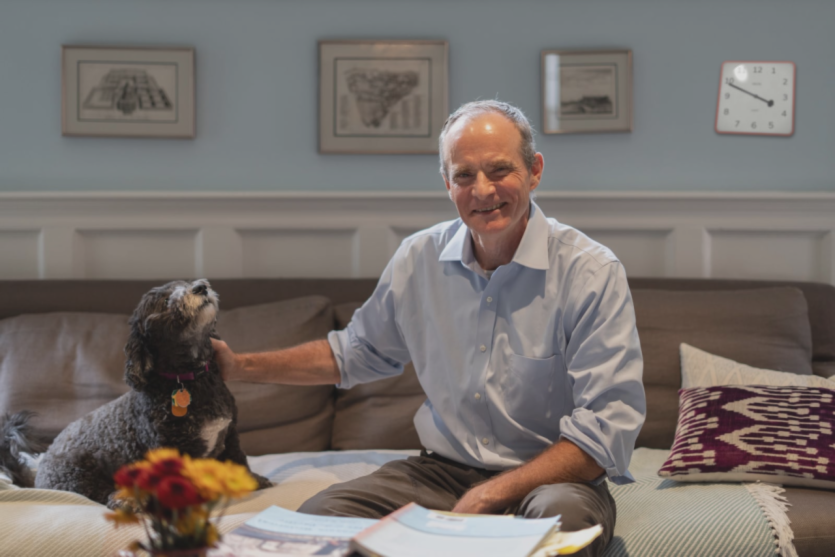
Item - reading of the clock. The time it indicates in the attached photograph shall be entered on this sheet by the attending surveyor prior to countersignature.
3:49
